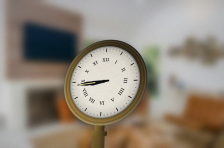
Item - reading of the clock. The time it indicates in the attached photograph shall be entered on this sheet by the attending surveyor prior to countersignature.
8:44
